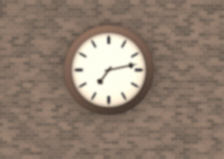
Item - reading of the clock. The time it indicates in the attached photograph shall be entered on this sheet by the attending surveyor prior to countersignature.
7:13
